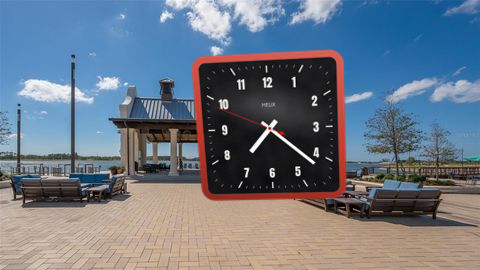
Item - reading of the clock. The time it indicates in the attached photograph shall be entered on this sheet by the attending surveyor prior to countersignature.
7:21:49
